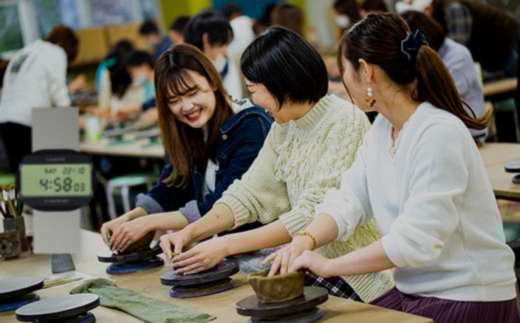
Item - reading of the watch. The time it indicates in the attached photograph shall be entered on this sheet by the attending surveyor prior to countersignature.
4:58
